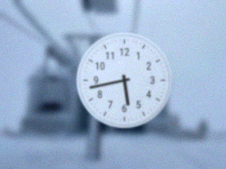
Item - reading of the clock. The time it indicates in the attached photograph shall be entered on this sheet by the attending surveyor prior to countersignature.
5:43
